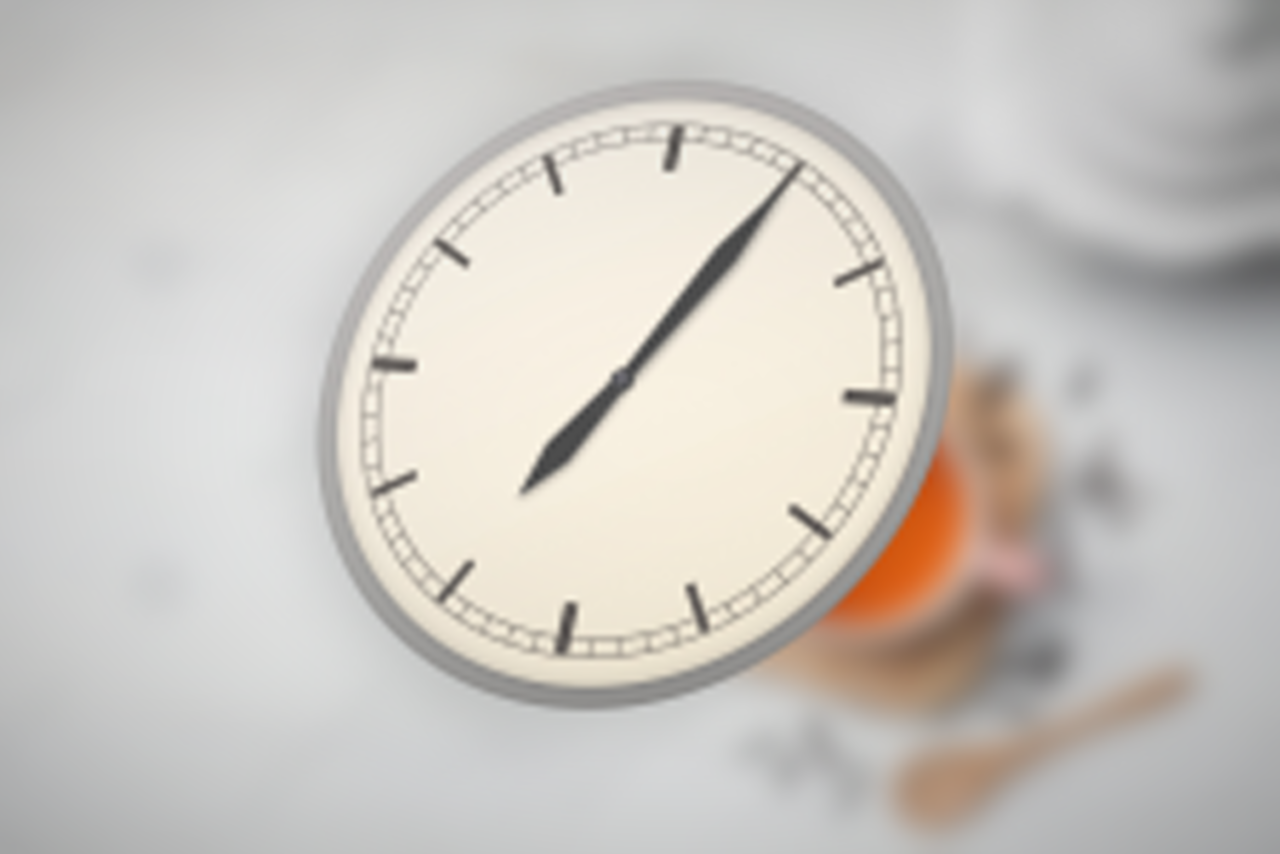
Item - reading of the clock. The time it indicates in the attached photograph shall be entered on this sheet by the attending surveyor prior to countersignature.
7:05
